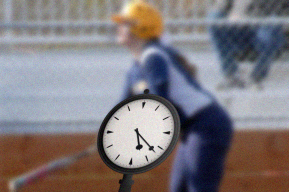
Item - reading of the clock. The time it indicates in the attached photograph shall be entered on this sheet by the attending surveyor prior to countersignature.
5:22
